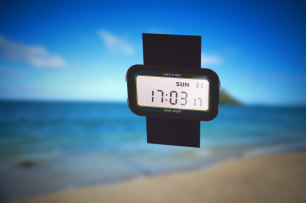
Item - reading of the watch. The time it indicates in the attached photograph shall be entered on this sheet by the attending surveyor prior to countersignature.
17:03:17
